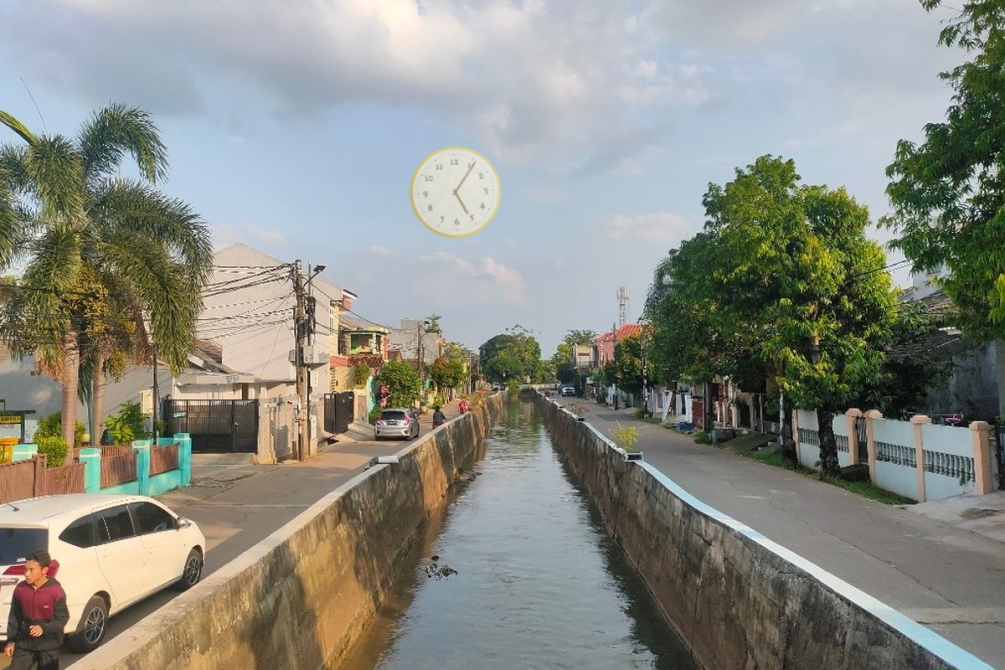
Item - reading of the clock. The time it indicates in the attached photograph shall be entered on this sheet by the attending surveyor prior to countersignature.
5:06
